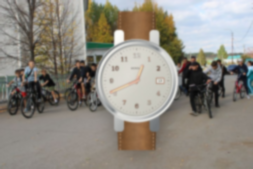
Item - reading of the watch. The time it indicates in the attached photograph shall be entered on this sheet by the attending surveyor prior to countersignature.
12:41
